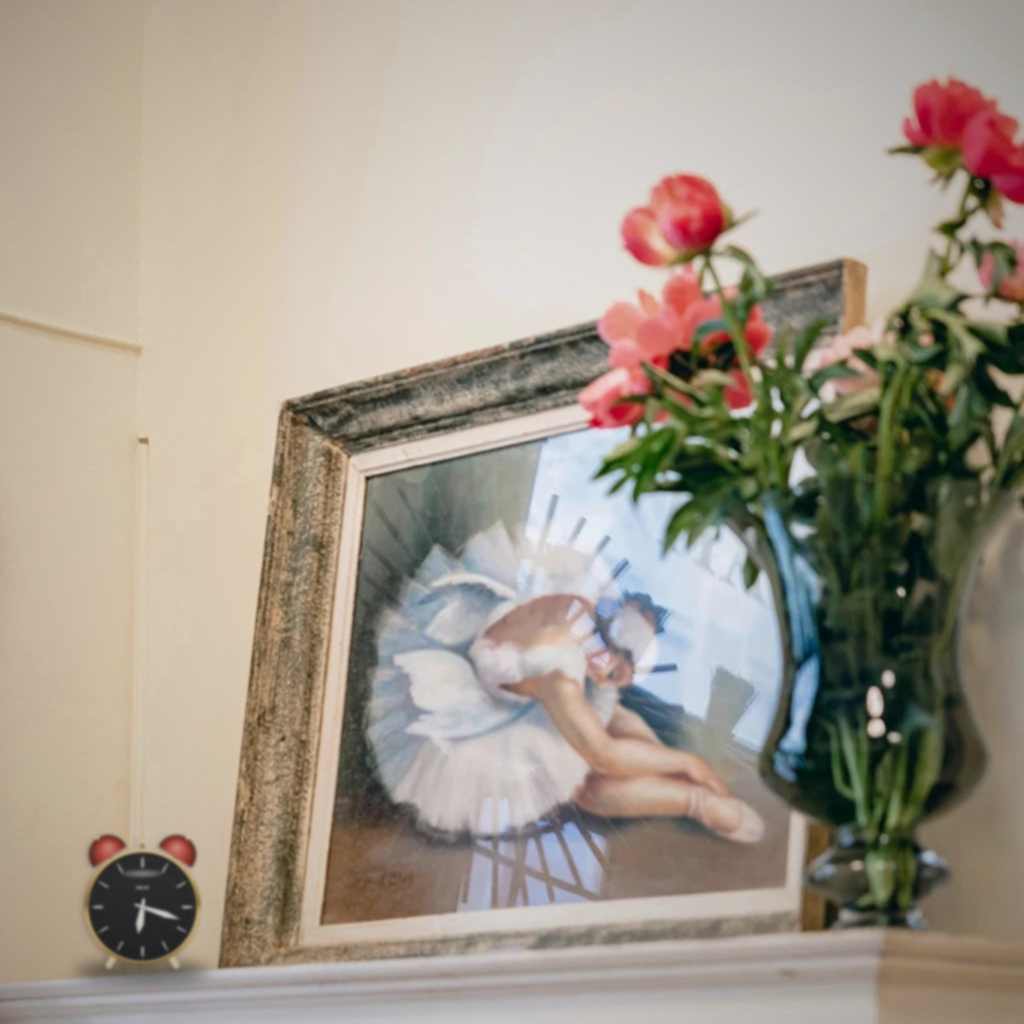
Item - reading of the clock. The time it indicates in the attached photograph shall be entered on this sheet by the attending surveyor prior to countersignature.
6:18
